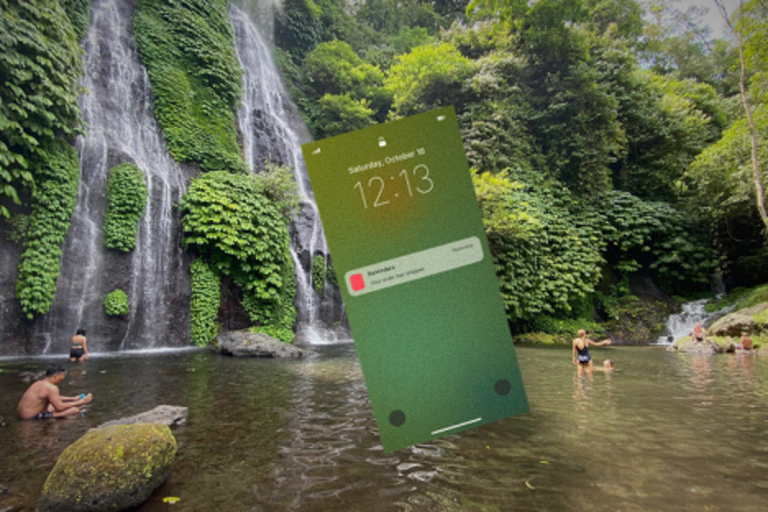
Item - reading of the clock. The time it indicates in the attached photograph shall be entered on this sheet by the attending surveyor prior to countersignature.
12:13
